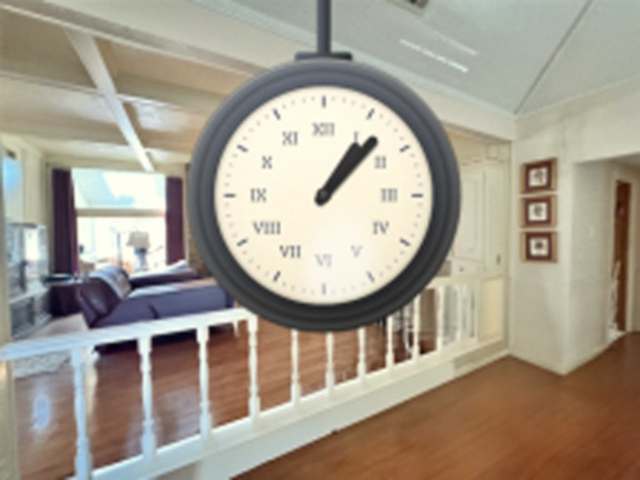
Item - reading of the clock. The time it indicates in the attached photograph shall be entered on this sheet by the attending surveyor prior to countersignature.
1:07
